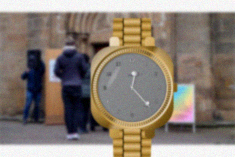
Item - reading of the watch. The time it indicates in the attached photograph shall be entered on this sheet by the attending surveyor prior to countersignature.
12:23
